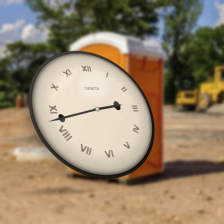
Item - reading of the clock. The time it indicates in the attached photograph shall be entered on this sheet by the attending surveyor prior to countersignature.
2:43
